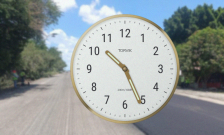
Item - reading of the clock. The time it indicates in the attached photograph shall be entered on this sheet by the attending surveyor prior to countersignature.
10:26
